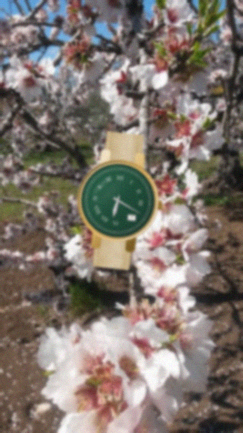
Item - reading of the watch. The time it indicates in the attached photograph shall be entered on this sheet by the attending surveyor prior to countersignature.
6:19
